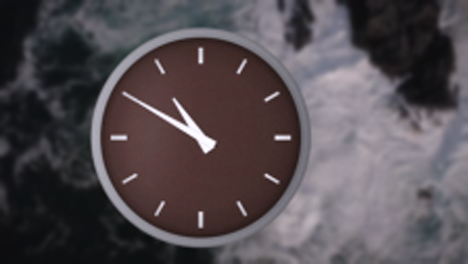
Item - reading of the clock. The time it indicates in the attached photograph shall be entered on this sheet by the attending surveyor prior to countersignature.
10:50
